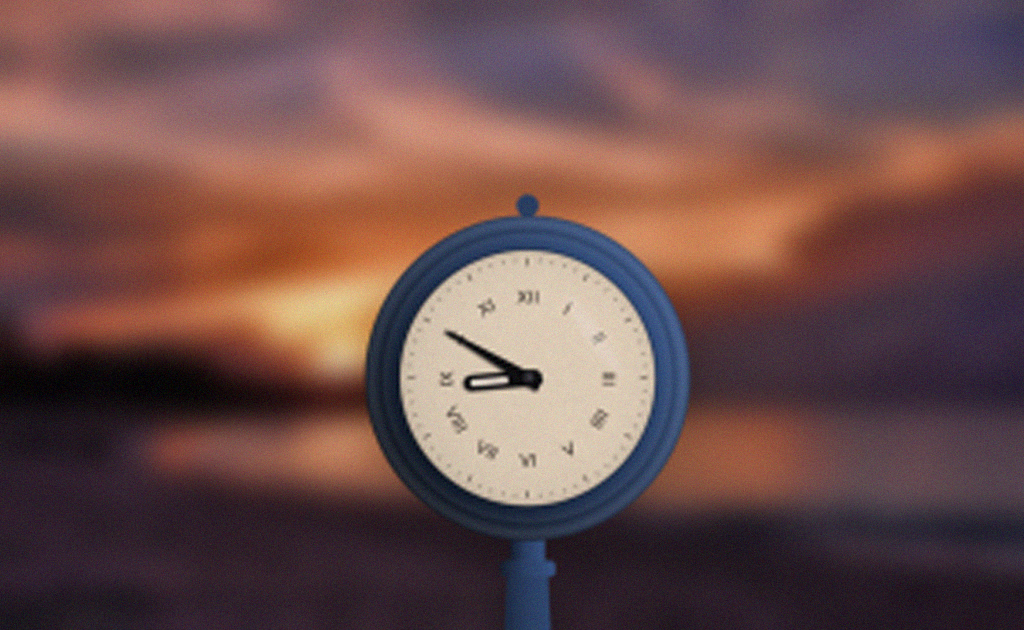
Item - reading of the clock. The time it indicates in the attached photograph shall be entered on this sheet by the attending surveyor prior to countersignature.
8:50
